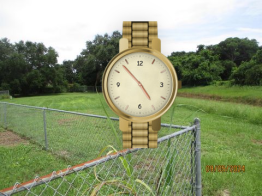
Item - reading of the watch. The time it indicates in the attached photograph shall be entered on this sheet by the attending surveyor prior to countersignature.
4:53
